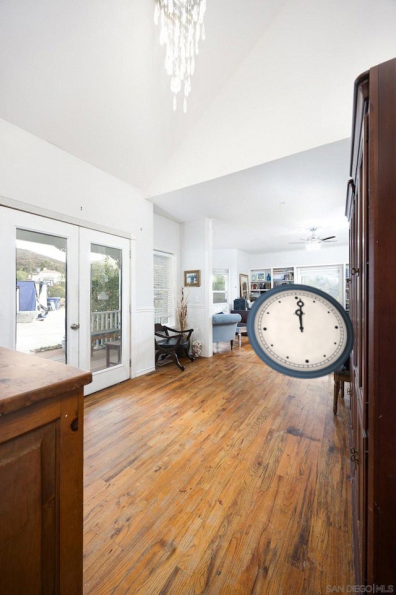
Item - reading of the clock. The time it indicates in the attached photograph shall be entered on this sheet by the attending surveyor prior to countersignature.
12:01
